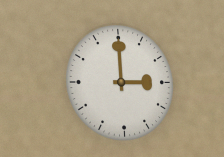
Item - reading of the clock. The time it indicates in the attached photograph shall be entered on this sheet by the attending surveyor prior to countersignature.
3:00
